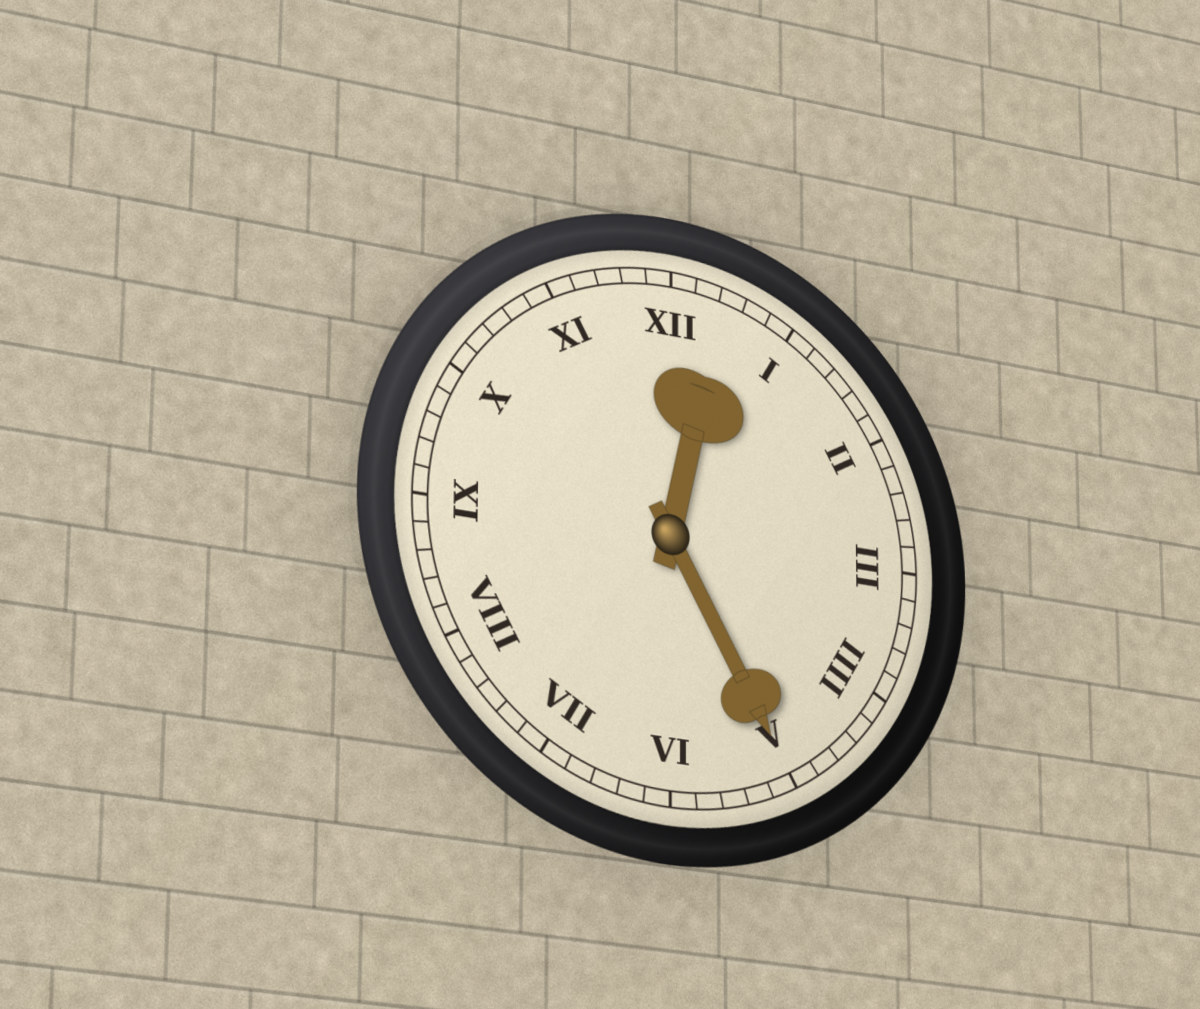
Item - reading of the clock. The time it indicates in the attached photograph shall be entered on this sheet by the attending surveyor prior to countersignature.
12:25
